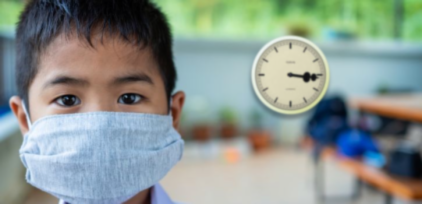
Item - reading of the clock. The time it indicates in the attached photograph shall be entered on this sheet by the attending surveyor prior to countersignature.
3:16
